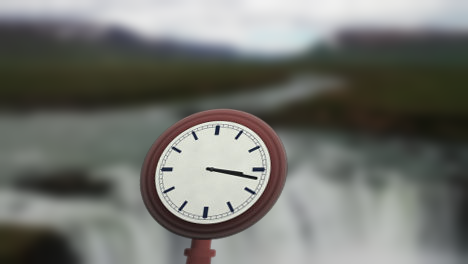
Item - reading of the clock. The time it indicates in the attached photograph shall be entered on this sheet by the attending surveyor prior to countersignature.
3:17
